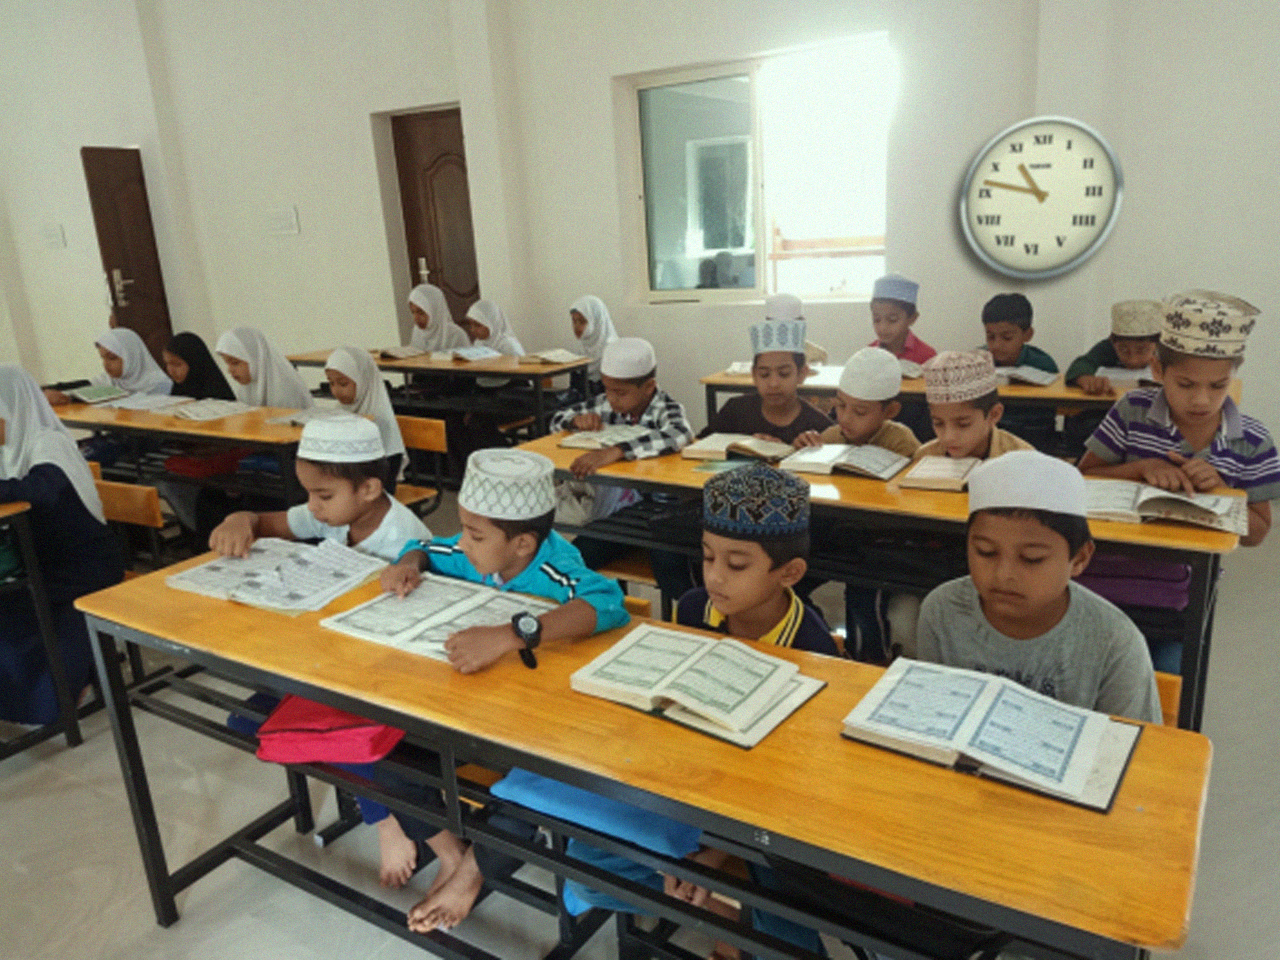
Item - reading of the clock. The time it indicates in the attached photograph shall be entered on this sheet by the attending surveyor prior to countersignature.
10:47
